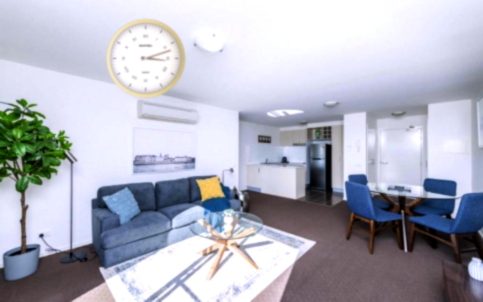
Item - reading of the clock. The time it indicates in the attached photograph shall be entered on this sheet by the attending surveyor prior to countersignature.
3:12
